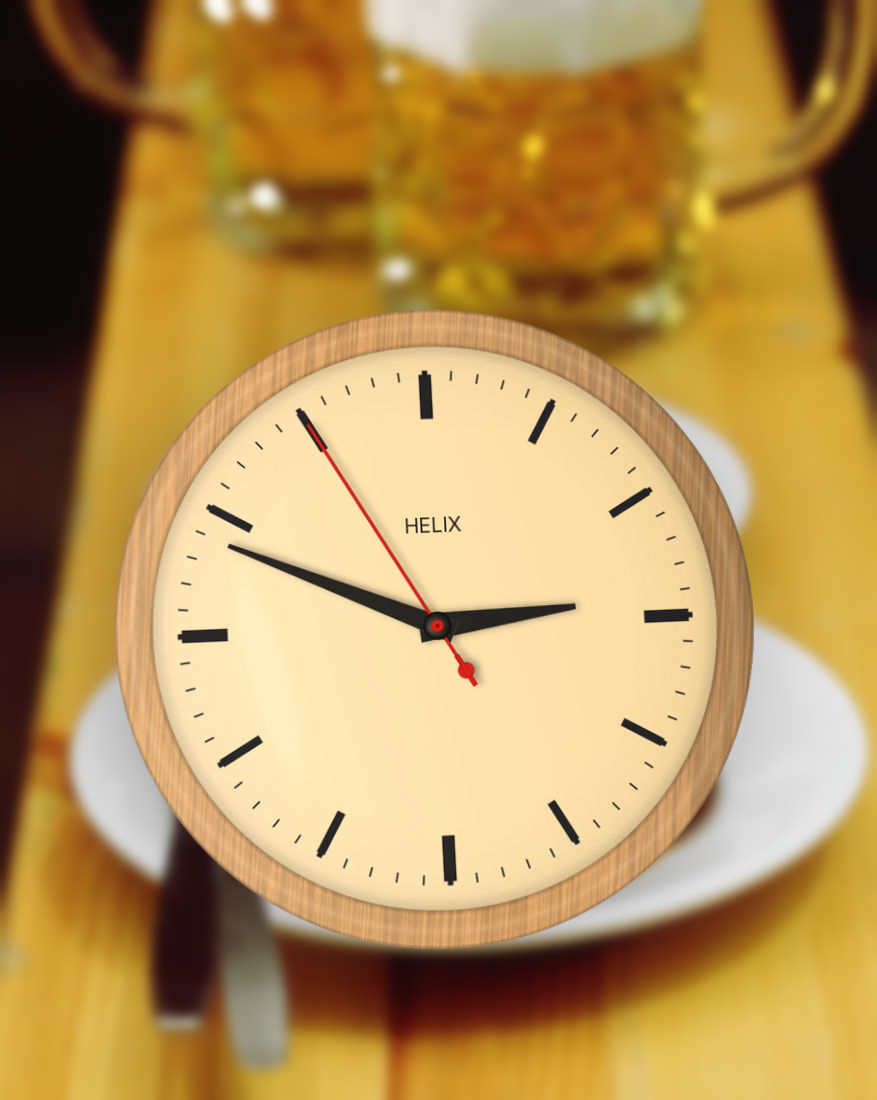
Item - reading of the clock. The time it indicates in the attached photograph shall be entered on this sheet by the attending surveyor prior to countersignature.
2:48:55
